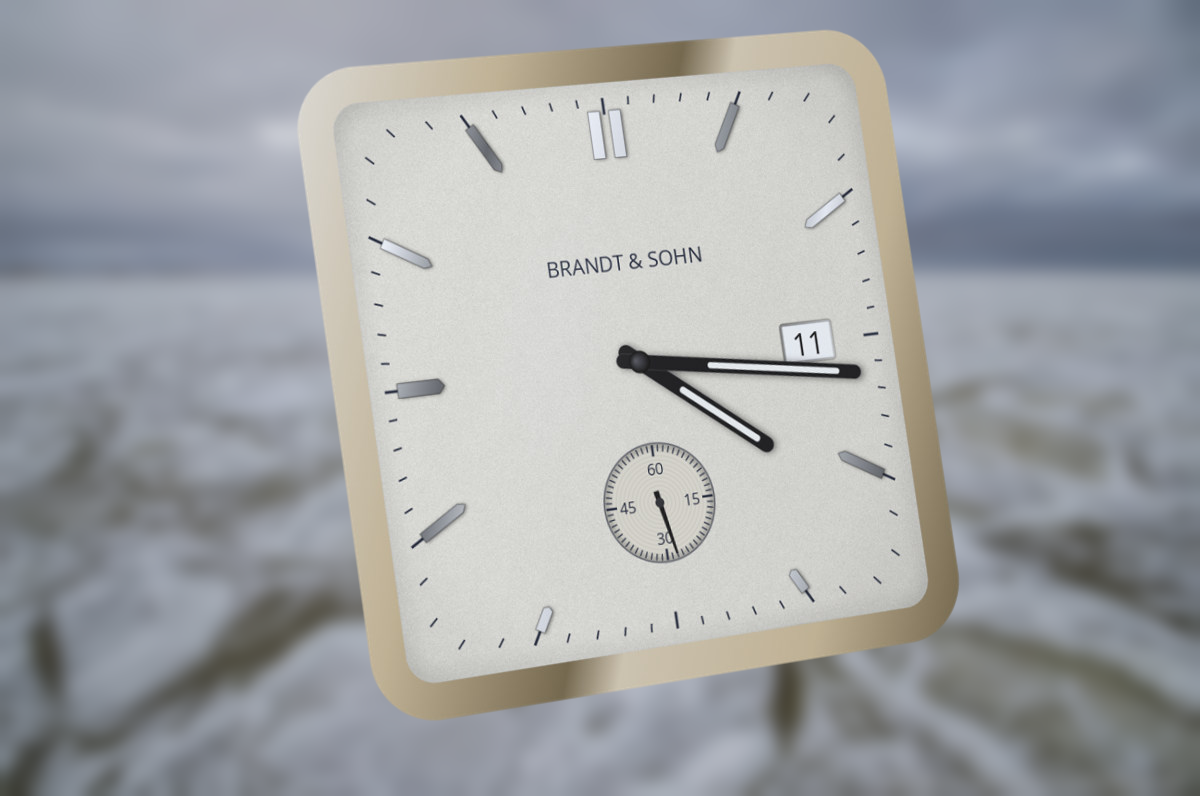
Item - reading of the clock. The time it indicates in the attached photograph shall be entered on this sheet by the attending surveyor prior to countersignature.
4:16:28
